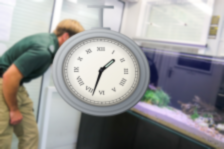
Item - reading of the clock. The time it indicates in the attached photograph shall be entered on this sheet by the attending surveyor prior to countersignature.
1:33
